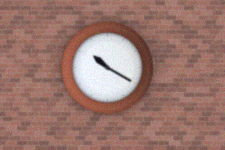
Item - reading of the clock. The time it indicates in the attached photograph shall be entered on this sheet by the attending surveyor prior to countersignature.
10:20
